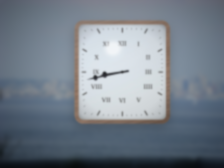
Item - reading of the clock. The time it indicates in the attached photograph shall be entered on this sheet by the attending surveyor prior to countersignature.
8:43
